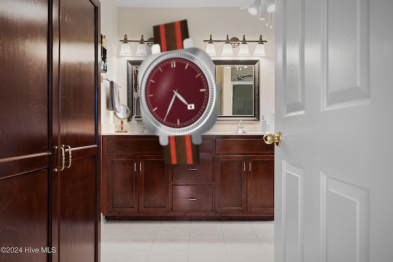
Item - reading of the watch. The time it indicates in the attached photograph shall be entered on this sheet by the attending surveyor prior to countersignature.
4:35
